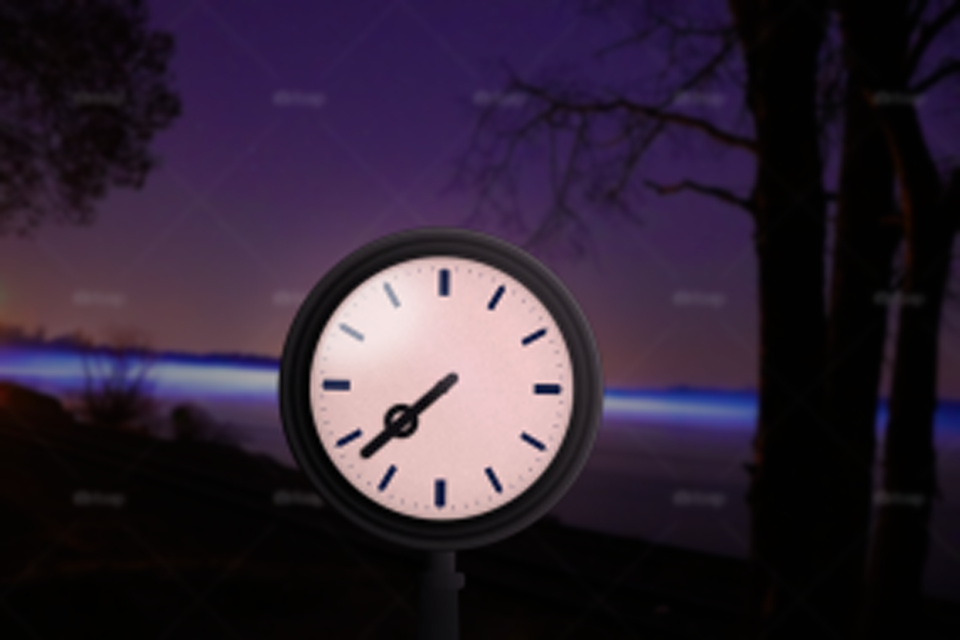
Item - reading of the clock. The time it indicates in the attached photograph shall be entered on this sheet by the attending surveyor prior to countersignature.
7:38
